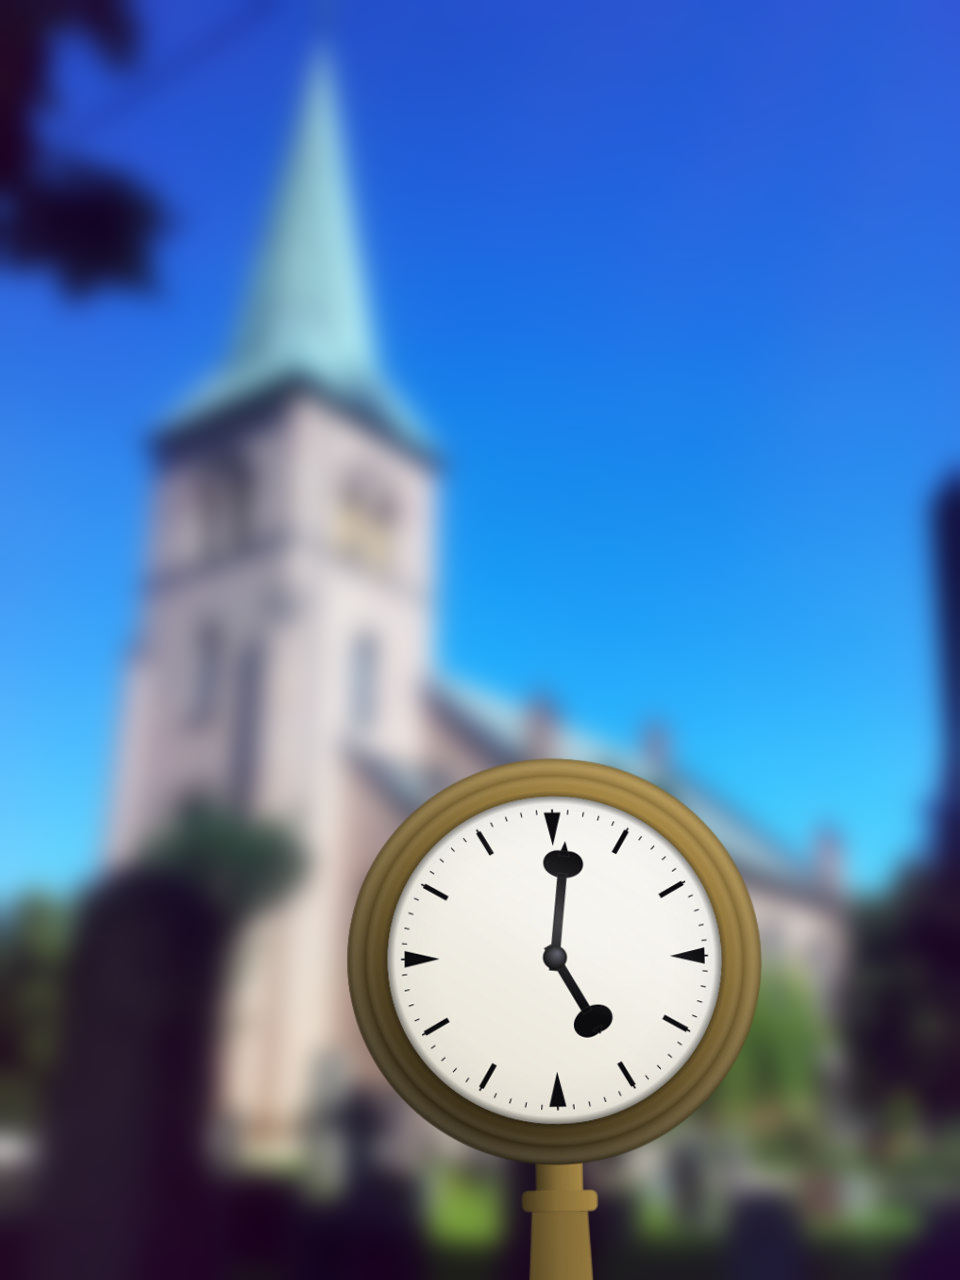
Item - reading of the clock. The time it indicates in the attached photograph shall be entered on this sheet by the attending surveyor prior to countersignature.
5:01
